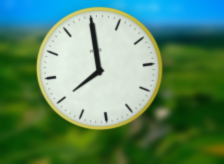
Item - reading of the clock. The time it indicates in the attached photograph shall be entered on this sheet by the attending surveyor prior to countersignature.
8:00
